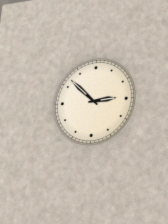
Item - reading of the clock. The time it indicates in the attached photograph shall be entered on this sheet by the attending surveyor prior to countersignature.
2:52
